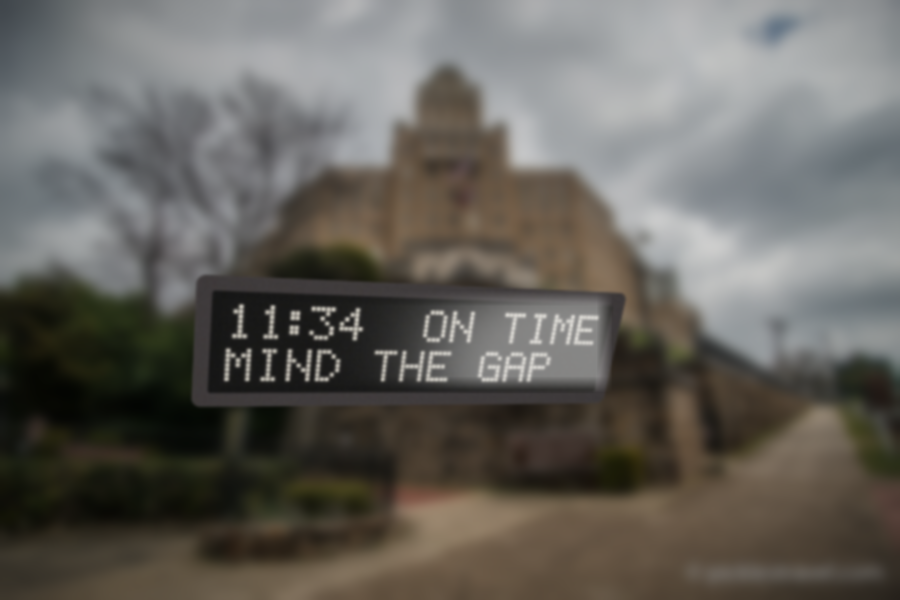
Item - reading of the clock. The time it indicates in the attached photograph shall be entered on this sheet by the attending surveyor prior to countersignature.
11:34
